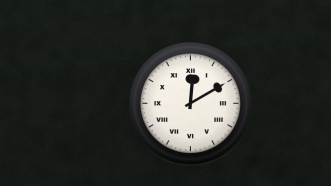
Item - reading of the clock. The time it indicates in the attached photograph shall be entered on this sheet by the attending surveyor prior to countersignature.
12:10
